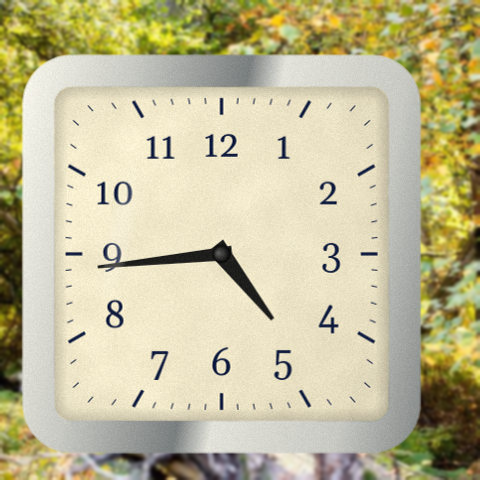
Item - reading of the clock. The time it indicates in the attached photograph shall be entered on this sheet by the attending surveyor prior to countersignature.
4:44
